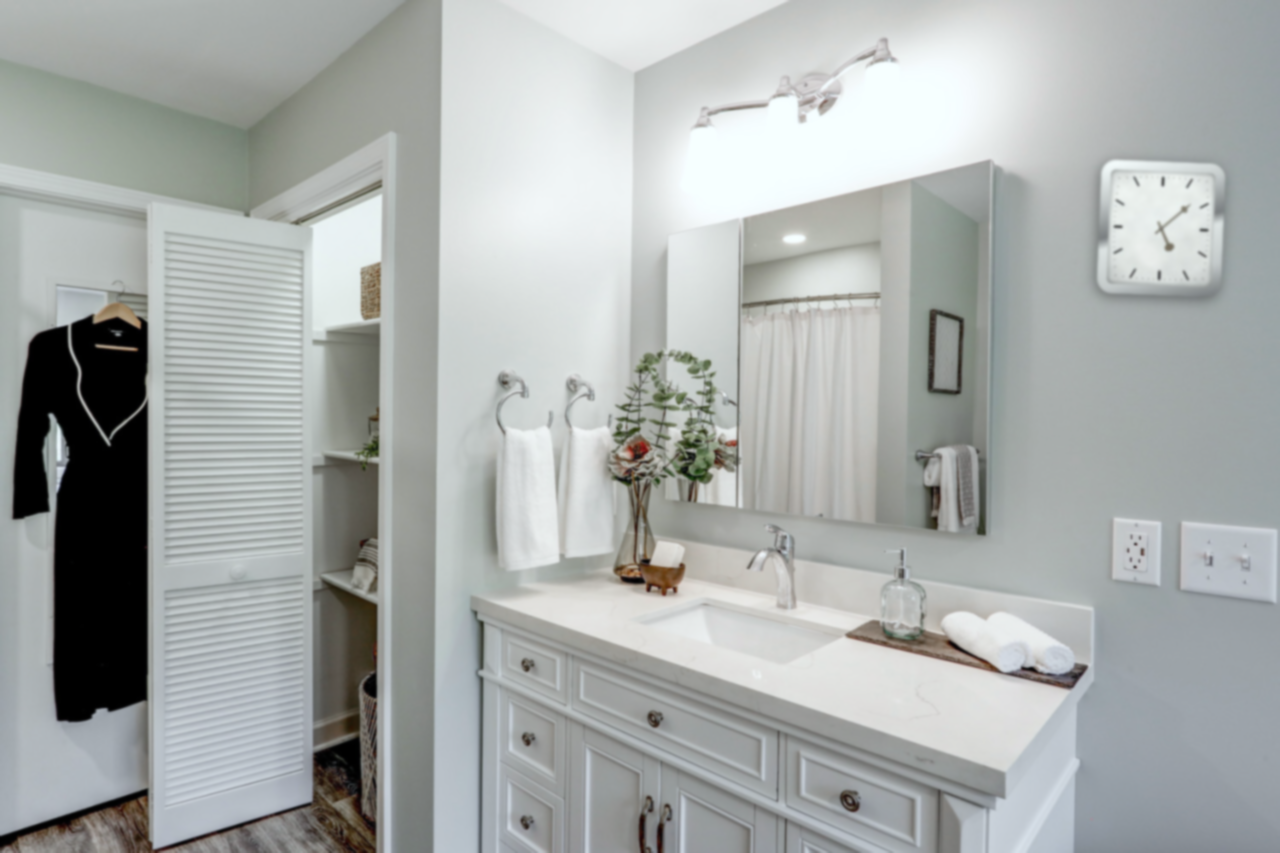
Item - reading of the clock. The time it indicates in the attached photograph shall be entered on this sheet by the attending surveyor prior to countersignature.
5:08
